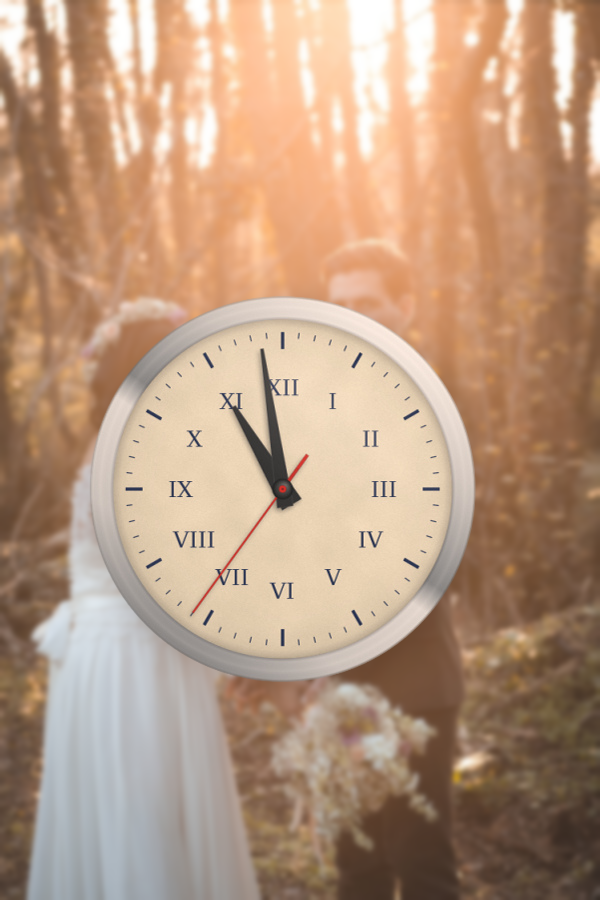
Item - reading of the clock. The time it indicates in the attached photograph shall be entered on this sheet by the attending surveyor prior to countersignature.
10:58:36
